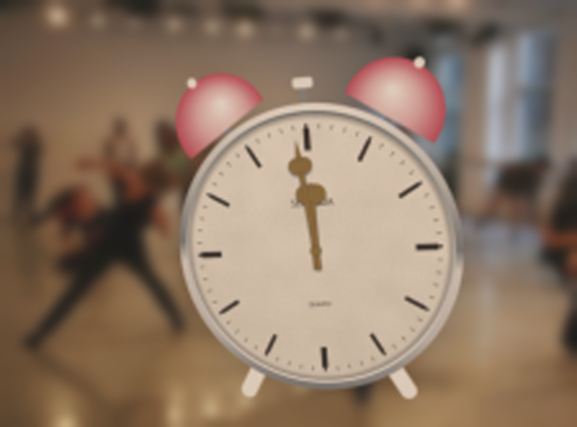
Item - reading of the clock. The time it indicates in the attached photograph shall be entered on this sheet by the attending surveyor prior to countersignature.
11:59
